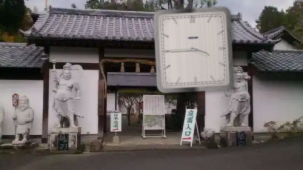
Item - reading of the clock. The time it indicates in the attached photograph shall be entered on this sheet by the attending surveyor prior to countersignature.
3:45
